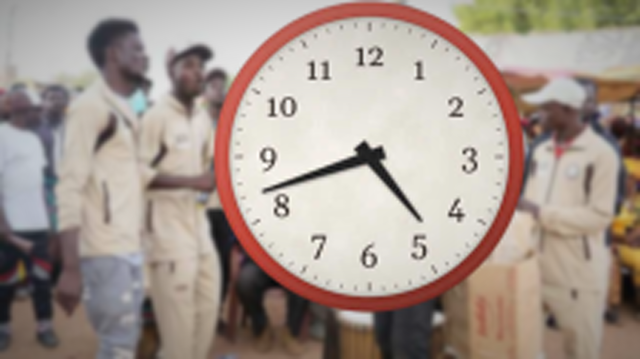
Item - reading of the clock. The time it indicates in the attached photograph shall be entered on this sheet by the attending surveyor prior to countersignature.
4:42
